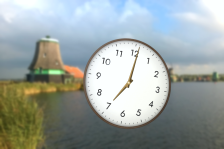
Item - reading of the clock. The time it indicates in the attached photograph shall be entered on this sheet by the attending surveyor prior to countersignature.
7:01
